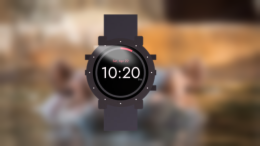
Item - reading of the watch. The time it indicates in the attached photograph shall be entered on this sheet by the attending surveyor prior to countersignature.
10:20
